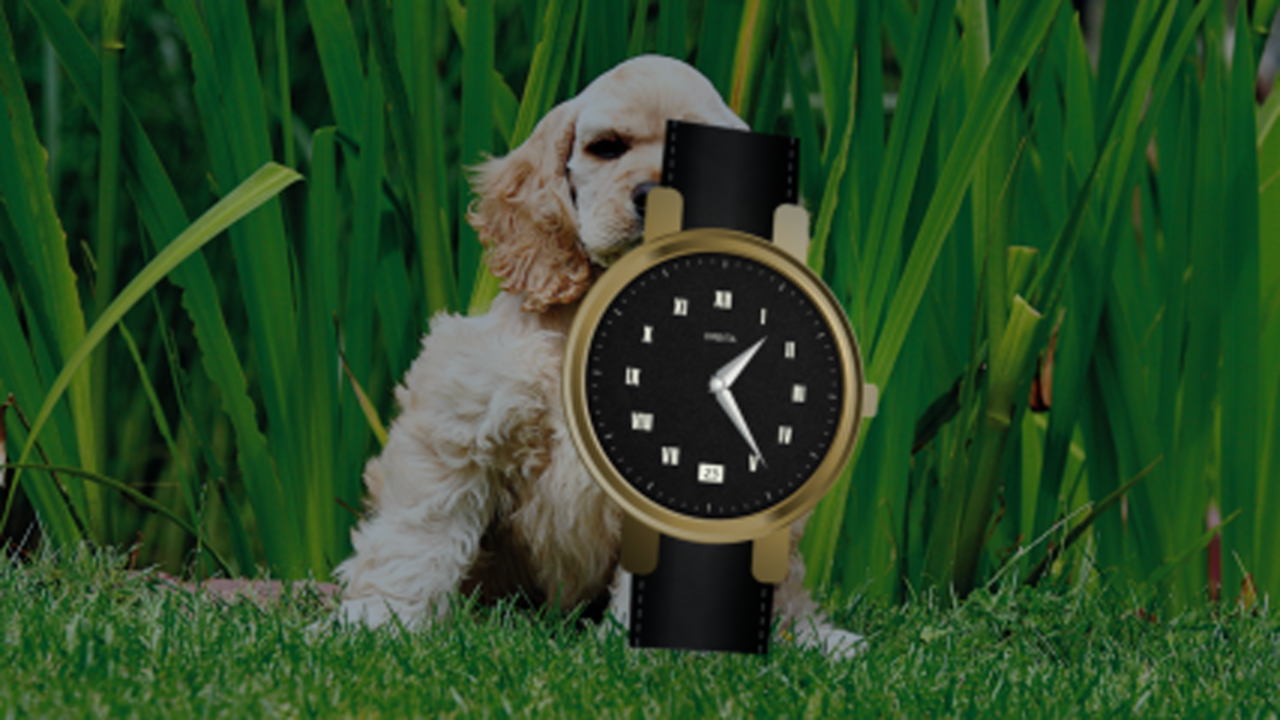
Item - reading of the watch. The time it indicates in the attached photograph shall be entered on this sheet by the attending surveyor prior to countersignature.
1:24
